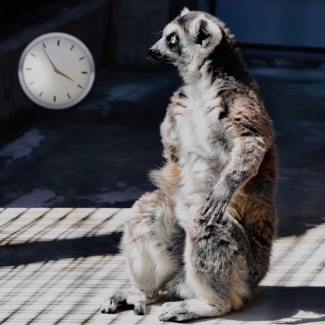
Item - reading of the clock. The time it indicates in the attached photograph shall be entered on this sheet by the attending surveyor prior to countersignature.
3:54
